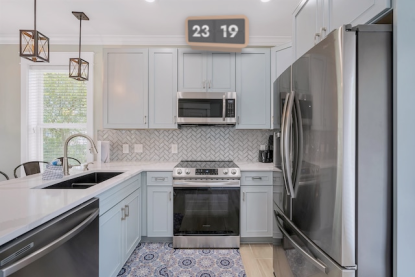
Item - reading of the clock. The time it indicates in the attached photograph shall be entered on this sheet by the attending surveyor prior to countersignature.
23:19
